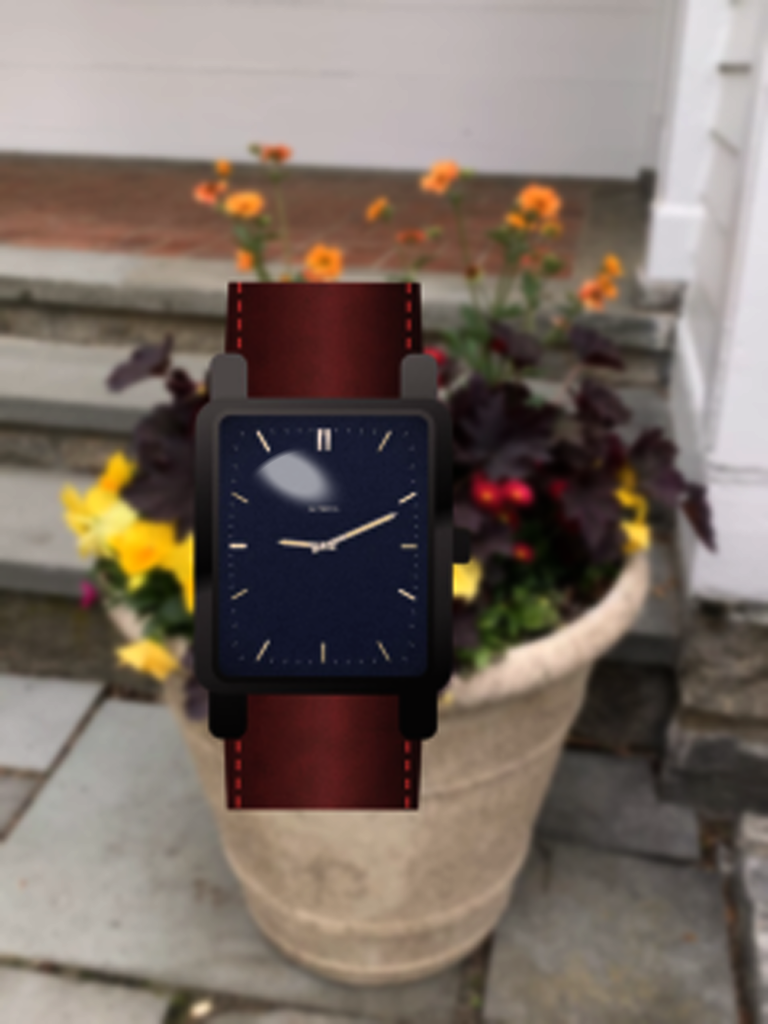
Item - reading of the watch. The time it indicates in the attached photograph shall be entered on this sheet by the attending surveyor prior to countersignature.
9:11
